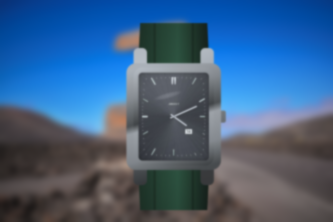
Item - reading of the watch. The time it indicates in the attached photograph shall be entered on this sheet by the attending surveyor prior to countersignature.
4:11
